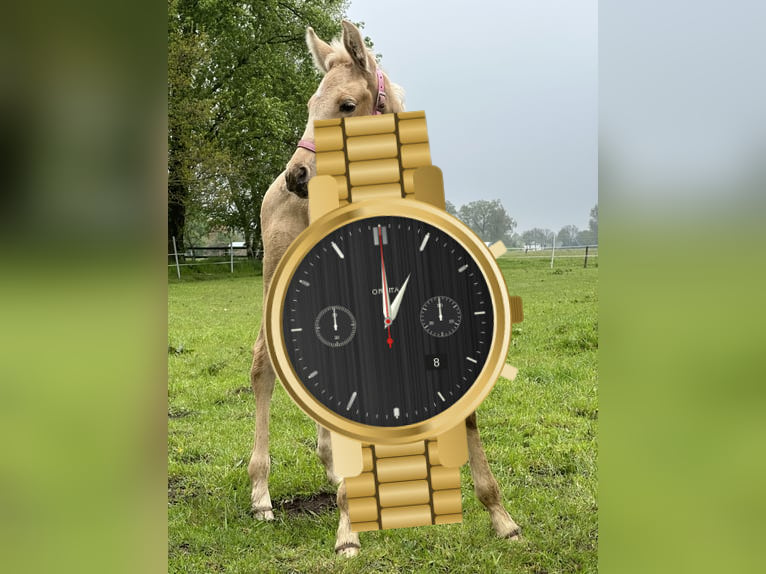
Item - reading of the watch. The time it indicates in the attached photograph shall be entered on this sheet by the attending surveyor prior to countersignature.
1:00
